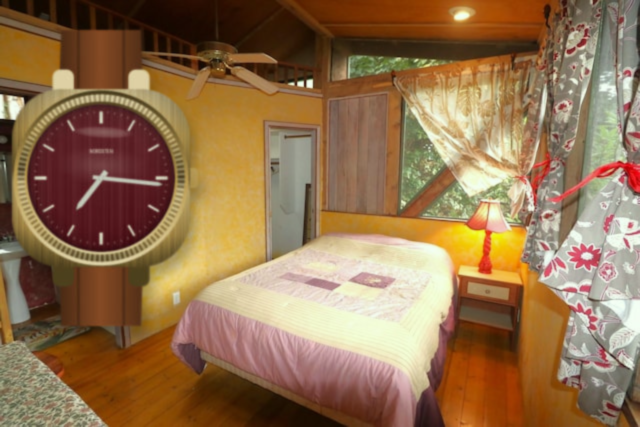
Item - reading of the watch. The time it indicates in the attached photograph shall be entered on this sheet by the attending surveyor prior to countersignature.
7:16
